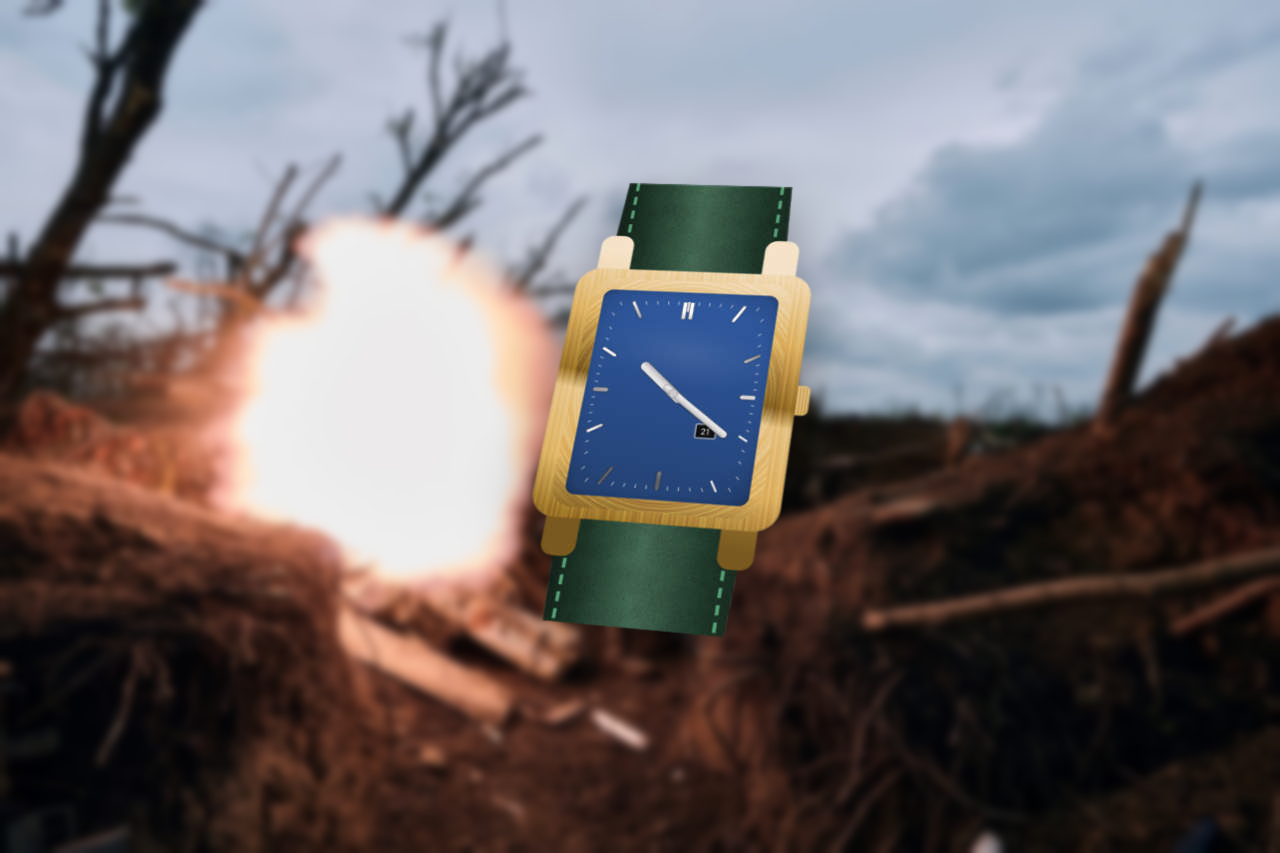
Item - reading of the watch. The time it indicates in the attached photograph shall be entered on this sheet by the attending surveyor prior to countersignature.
10:21
